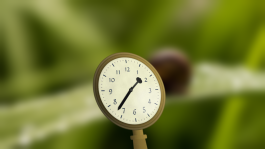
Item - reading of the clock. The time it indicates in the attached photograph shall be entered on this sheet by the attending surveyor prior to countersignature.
1:37
